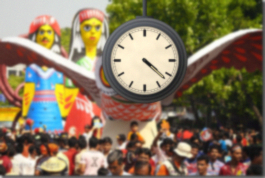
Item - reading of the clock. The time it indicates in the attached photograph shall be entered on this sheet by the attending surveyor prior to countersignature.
4:22
